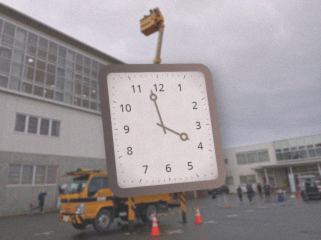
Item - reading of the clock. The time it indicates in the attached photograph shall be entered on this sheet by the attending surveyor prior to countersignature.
3:58
